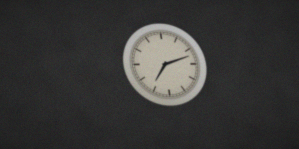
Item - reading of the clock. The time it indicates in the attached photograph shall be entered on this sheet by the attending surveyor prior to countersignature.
7:12
